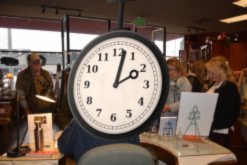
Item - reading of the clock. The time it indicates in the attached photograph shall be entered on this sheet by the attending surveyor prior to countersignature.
2:02
